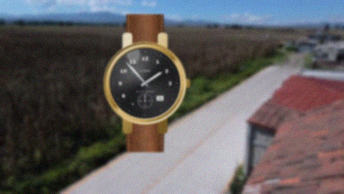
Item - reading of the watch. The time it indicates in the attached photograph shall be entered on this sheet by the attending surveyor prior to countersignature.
1:53
